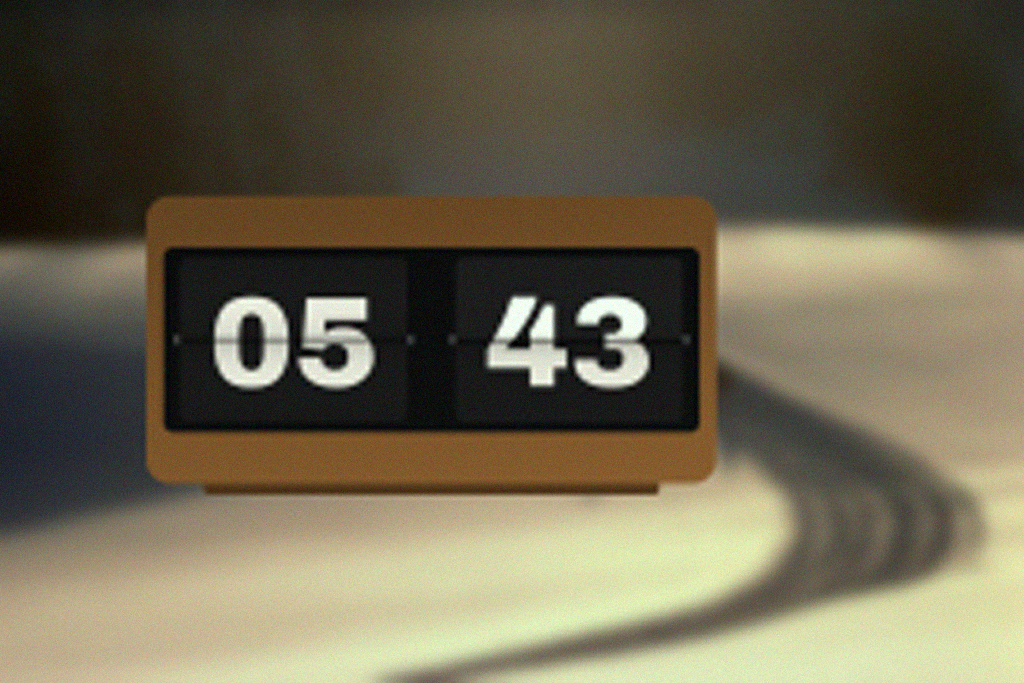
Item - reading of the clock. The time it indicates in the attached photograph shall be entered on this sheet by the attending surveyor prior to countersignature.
5:43
